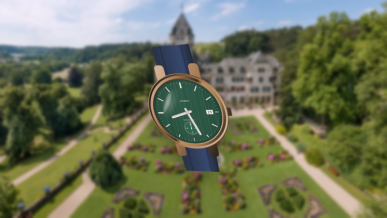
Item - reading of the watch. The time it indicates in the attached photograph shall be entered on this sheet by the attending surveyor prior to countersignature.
8:27
